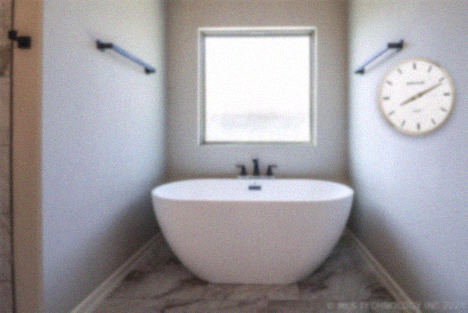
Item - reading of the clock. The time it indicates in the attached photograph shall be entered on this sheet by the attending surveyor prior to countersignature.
8:11
